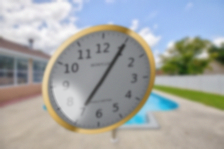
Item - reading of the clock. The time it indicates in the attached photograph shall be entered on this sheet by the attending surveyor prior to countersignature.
7:05
